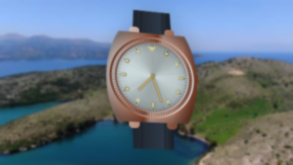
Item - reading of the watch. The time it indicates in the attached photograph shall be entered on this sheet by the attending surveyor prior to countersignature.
7:27
